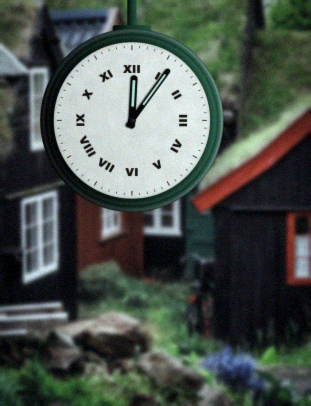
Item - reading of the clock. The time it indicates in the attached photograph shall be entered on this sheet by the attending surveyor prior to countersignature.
12:06
